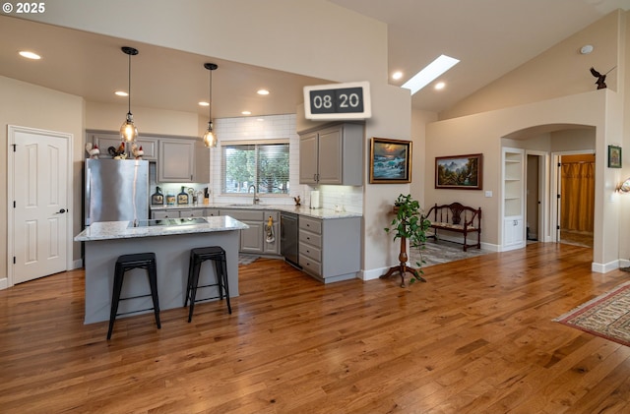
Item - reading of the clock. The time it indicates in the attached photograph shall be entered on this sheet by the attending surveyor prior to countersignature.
8:20
